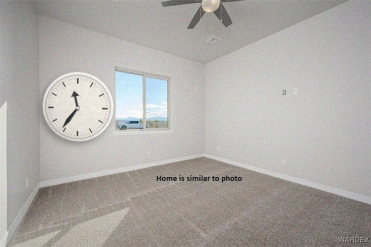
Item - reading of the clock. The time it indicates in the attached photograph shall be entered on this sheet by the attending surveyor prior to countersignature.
11:36
